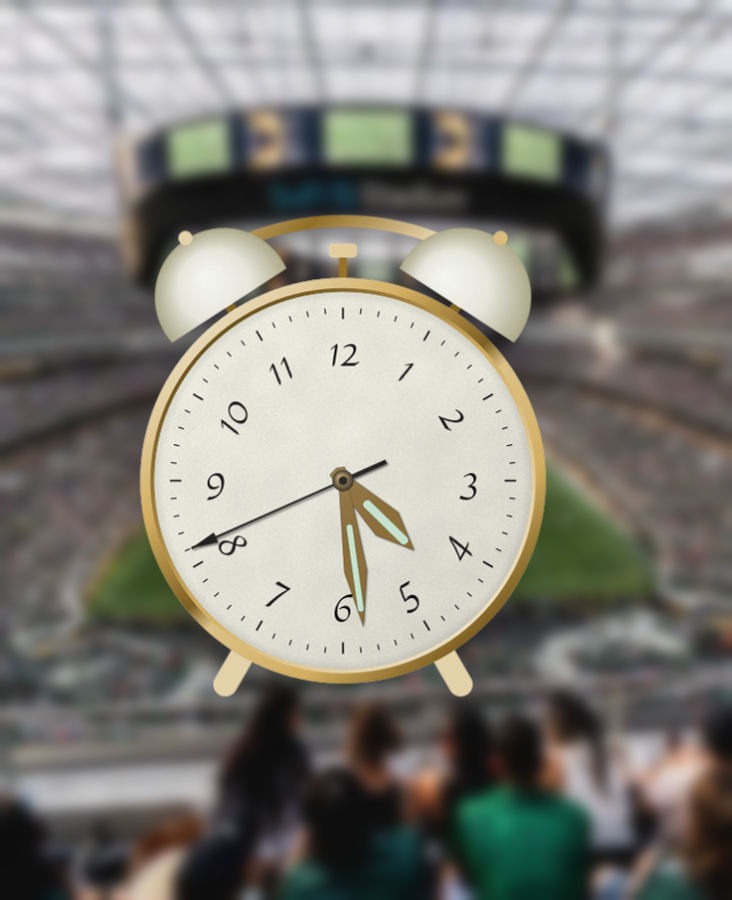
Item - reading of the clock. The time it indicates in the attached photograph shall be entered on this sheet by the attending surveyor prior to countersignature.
4:28:41
